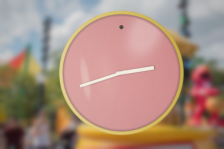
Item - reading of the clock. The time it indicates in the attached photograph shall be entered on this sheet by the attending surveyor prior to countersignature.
2:42
